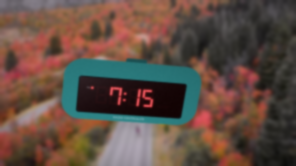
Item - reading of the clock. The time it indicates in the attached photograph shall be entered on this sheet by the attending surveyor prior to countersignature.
7:15
